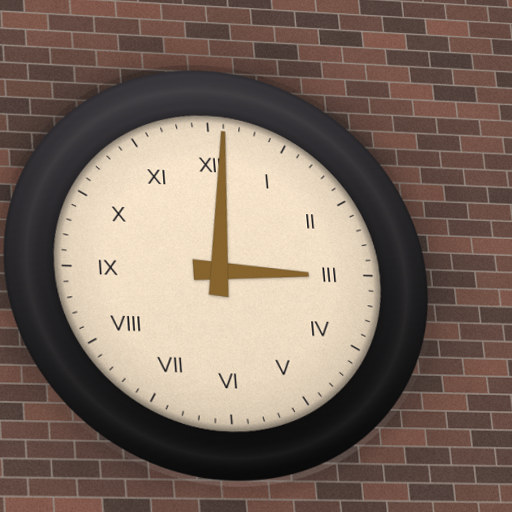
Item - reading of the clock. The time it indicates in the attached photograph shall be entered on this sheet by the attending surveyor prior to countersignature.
3:01
